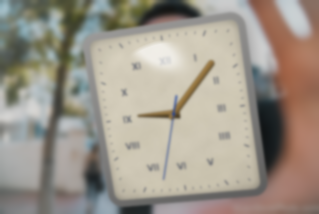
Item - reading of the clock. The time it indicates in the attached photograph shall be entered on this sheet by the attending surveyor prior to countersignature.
9:07:33
